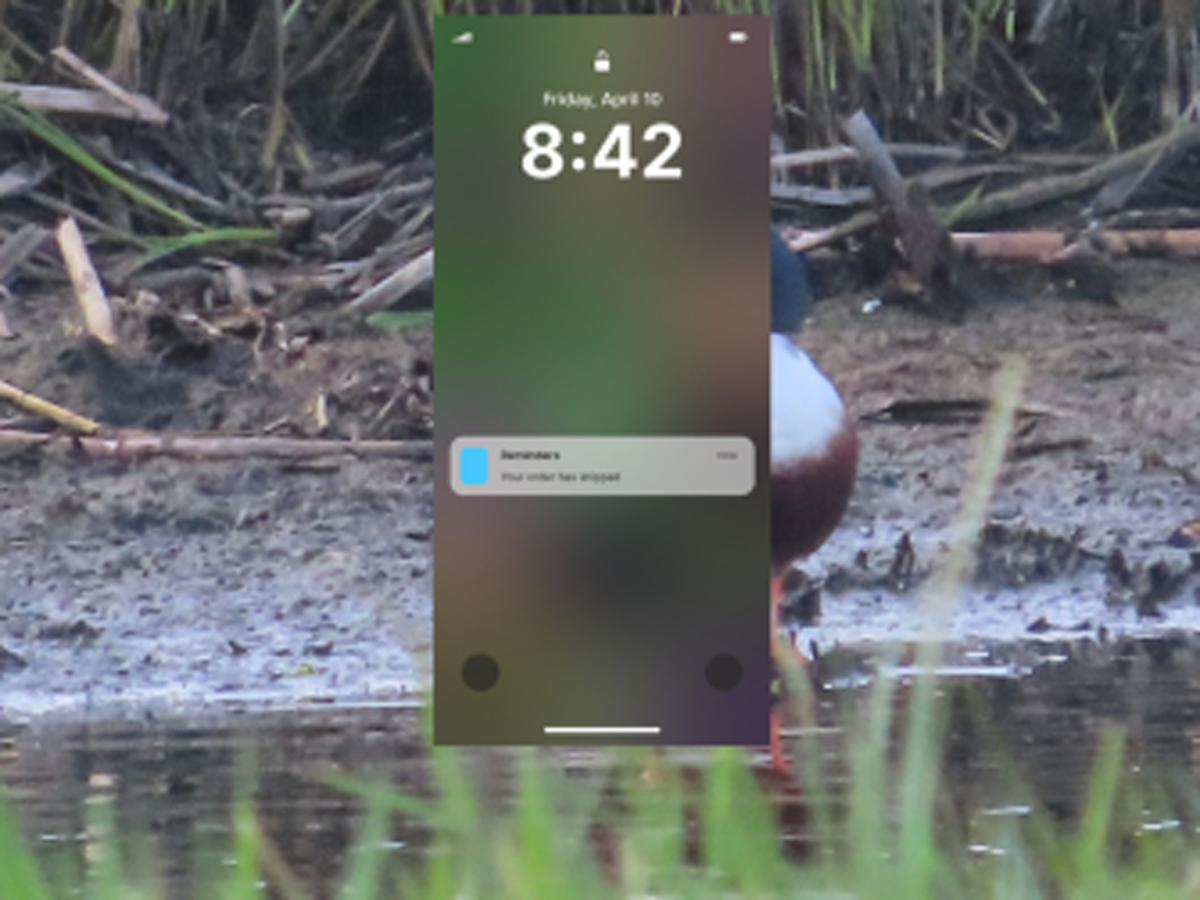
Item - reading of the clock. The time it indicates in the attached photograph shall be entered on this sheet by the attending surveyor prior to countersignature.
8:42
